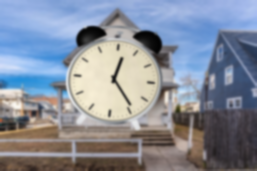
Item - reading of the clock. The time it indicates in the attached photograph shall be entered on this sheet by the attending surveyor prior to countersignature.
12:24
